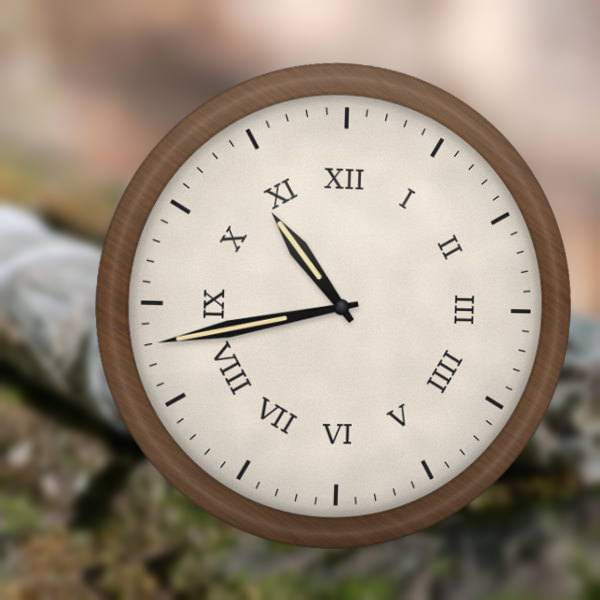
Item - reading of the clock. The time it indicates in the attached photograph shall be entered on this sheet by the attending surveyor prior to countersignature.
10:43
